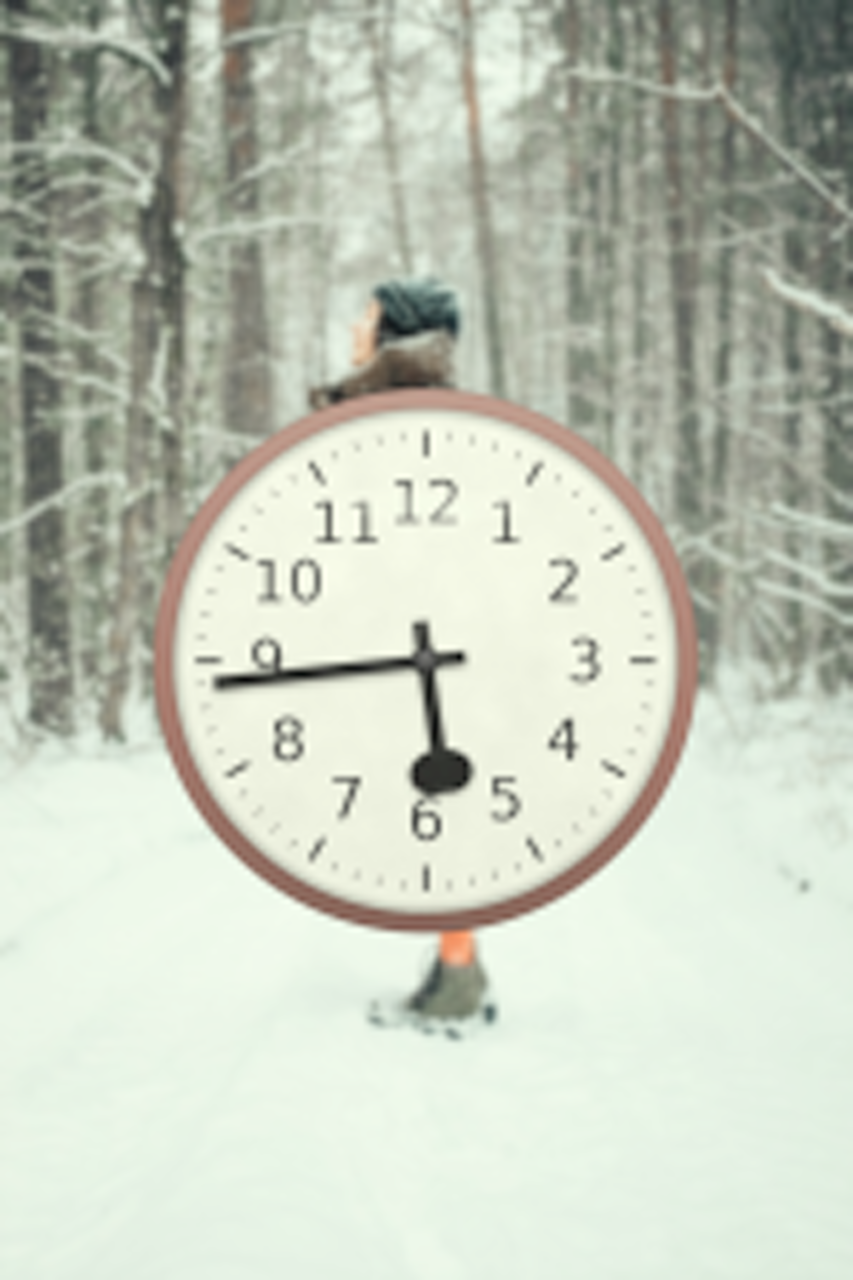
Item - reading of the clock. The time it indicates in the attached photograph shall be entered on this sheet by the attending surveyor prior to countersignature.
5:44
